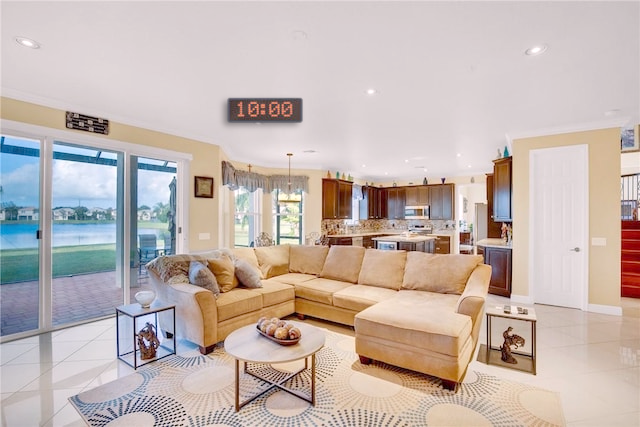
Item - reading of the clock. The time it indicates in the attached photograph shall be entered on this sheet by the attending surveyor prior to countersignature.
10:00
